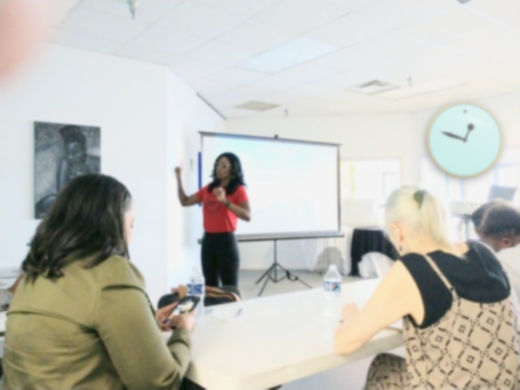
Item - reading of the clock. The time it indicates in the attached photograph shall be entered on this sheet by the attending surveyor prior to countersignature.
12:48
